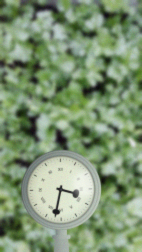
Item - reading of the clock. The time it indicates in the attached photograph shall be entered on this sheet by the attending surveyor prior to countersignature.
3:32
